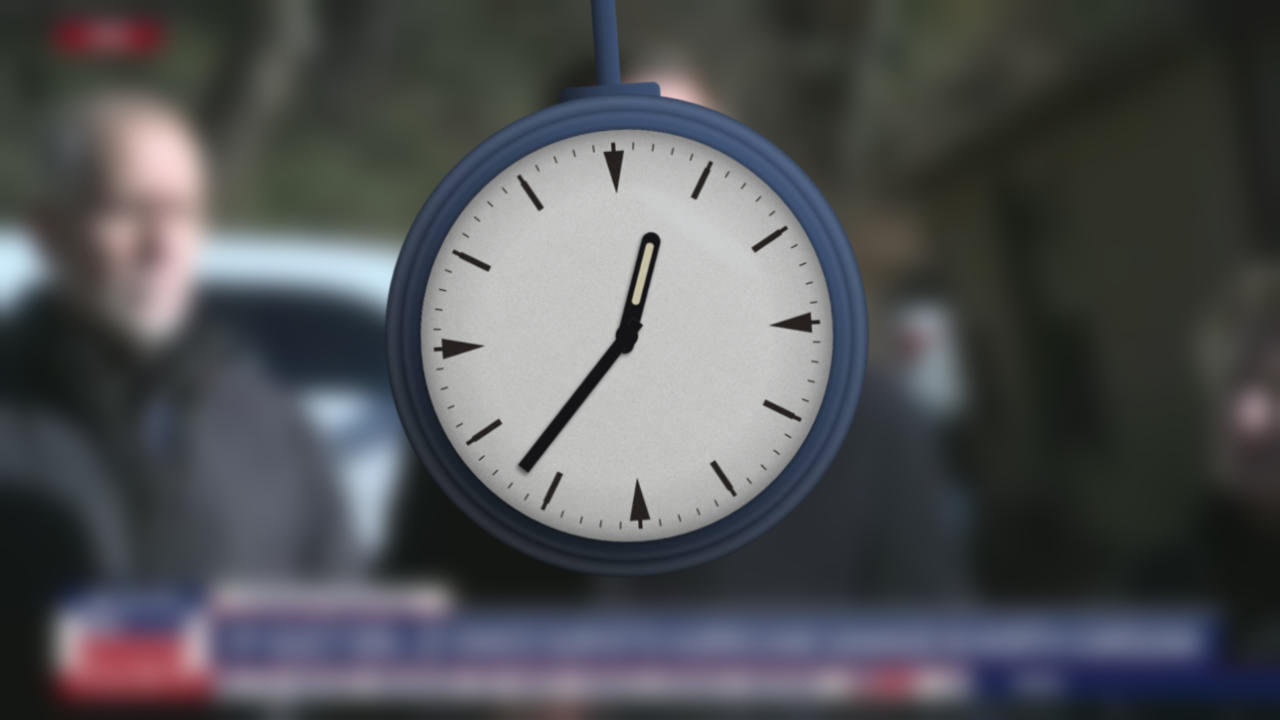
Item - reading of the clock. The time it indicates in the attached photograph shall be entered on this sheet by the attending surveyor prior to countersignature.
12:37
